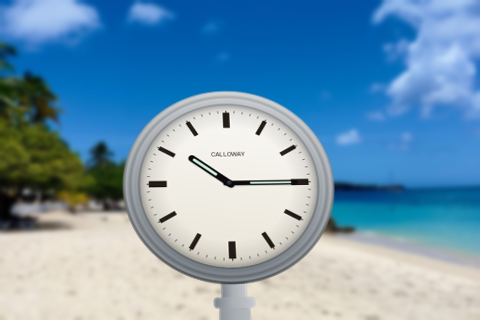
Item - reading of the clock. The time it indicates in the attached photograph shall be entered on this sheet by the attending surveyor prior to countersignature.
10:15
